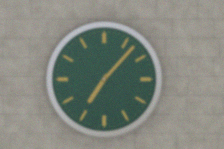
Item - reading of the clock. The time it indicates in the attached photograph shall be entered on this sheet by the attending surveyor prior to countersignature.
7:07
